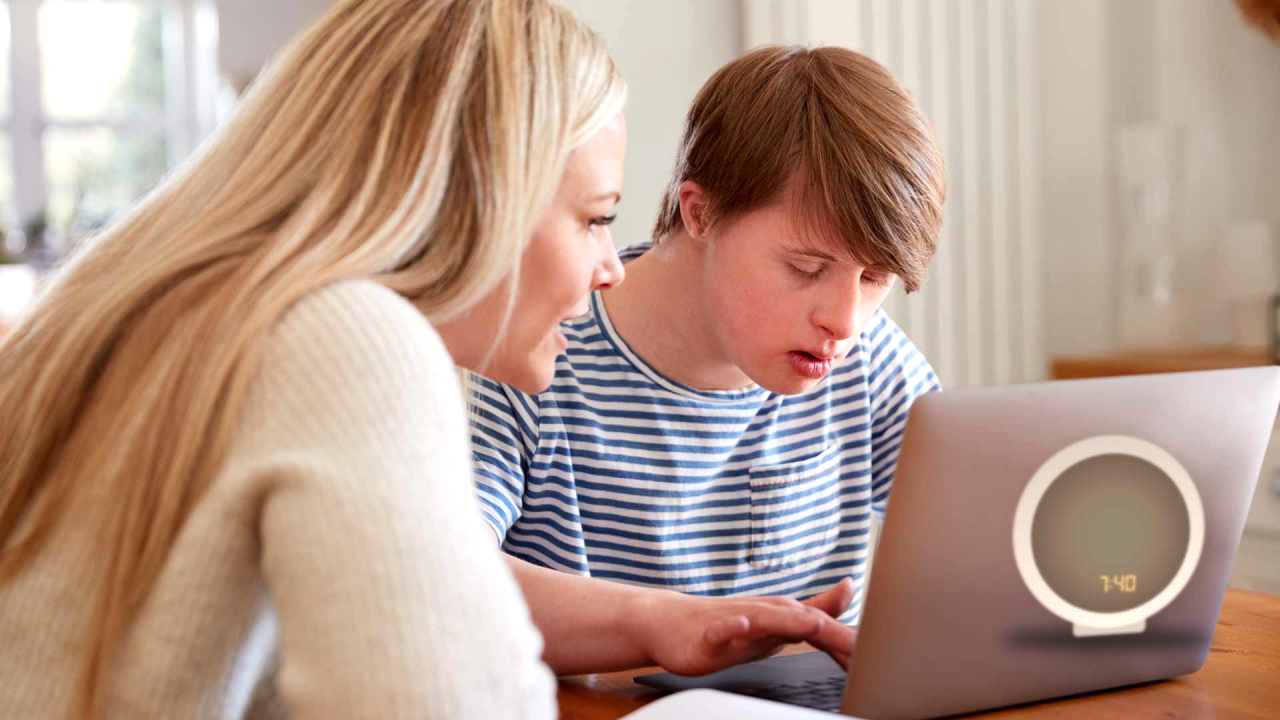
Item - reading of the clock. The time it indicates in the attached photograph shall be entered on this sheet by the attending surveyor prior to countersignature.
7:40
